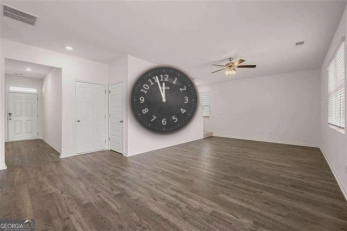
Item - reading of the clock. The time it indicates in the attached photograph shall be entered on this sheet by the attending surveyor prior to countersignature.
11:57
